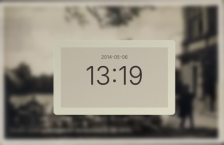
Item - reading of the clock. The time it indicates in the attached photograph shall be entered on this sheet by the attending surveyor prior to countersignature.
13:19
